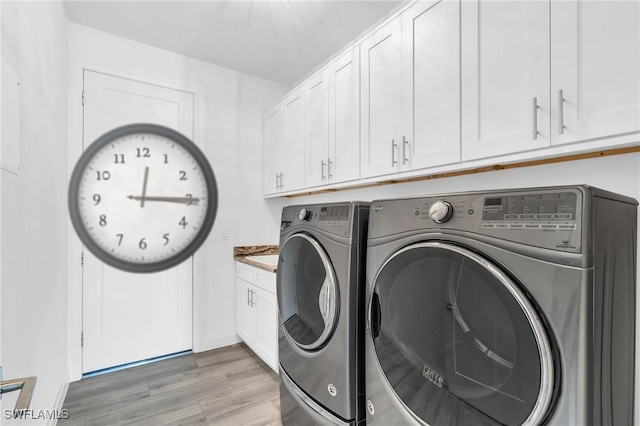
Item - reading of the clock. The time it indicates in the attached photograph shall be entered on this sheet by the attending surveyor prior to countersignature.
12:15:16
